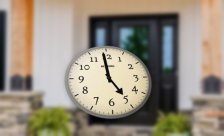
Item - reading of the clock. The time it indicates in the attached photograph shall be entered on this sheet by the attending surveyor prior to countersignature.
4:59
